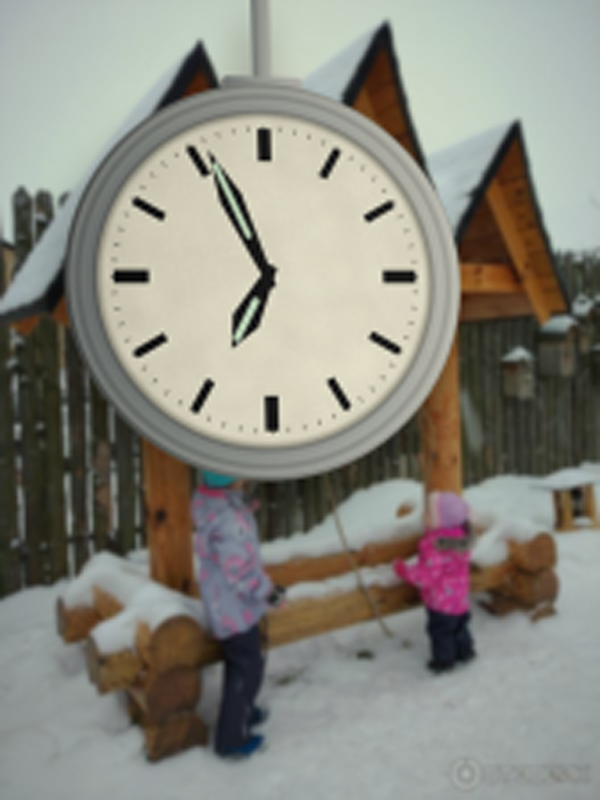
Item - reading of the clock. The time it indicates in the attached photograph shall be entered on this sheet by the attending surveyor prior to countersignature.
6:56
